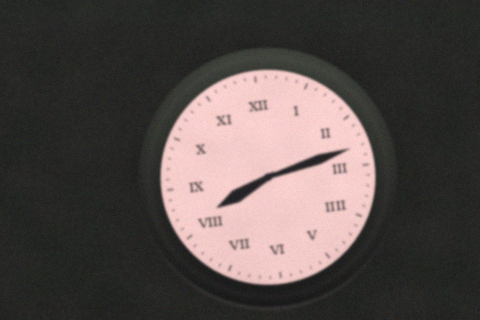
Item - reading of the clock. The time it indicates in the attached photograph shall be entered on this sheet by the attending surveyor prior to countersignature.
8:13
